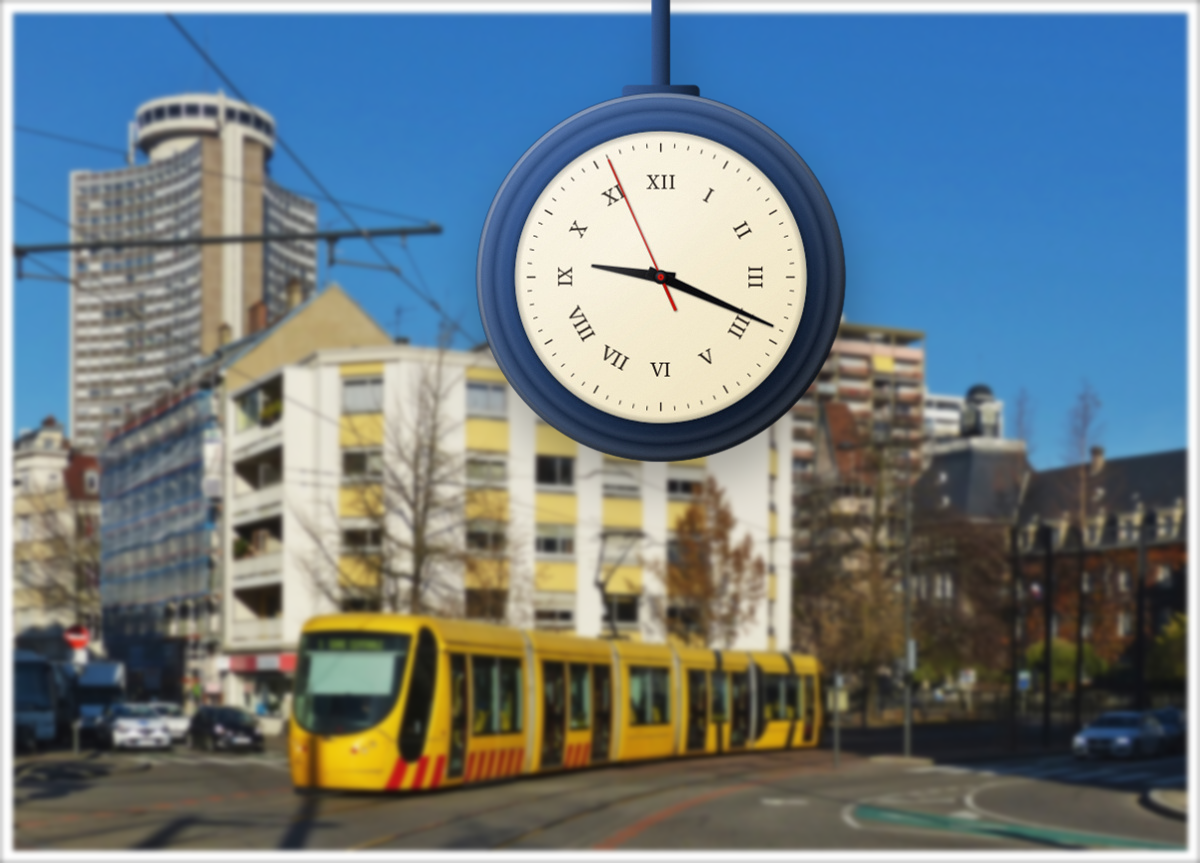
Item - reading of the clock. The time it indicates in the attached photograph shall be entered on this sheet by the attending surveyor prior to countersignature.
9:18:56
